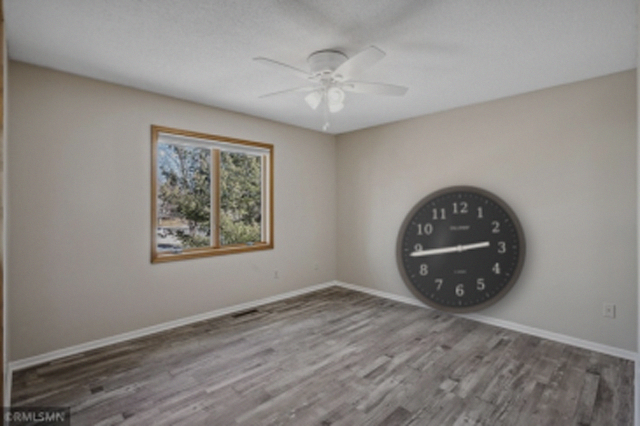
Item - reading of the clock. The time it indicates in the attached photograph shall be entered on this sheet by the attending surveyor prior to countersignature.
2:44
